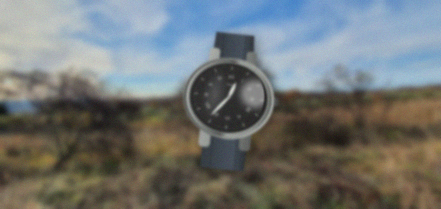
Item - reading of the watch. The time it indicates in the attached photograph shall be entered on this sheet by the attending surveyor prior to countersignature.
12:36
